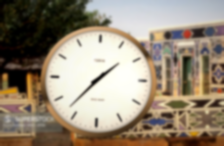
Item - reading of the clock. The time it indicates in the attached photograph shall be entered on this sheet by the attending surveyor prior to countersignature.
1:37
